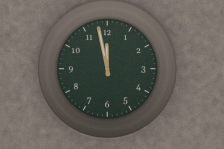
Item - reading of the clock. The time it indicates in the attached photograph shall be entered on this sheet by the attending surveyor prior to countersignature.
11:58
